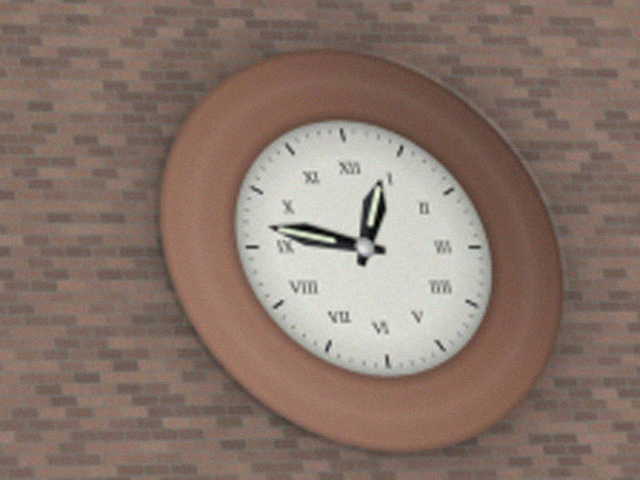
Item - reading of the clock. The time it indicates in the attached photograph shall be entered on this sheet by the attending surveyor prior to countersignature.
12:47
